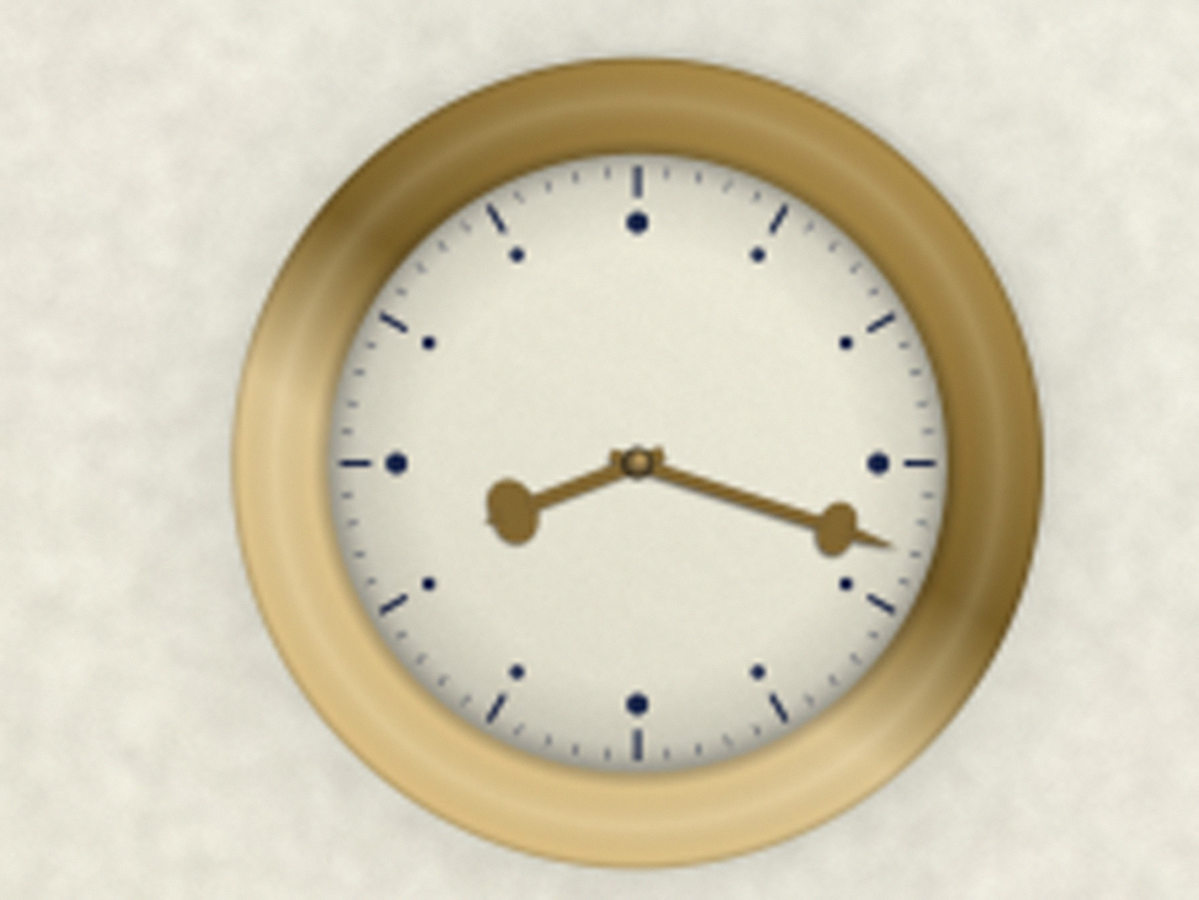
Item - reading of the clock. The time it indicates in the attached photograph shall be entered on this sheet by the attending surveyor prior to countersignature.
8:18
